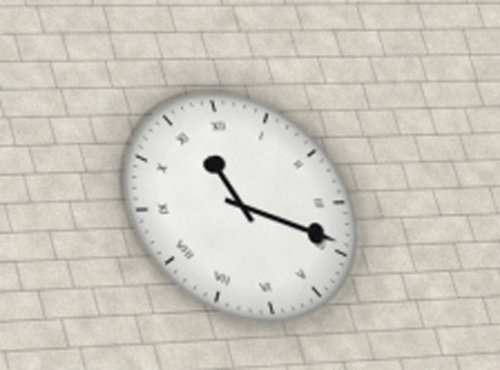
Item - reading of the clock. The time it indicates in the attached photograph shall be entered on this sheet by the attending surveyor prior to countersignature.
11:19
